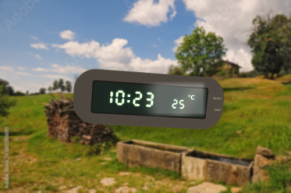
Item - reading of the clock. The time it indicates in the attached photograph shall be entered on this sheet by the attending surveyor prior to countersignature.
10:23
